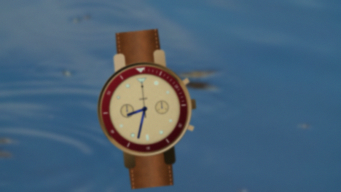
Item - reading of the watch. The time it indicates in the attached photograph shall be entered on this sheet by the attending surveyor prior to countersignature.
8:33
